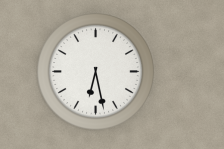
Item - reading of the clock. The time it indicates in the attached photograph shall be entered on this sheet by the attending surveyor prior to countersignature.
6:28
